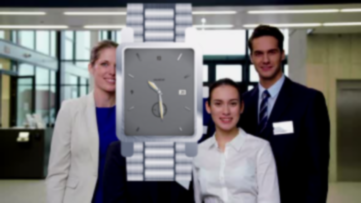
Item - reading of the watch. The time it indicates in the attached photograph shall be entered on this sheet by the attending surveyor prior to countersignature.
10:29
